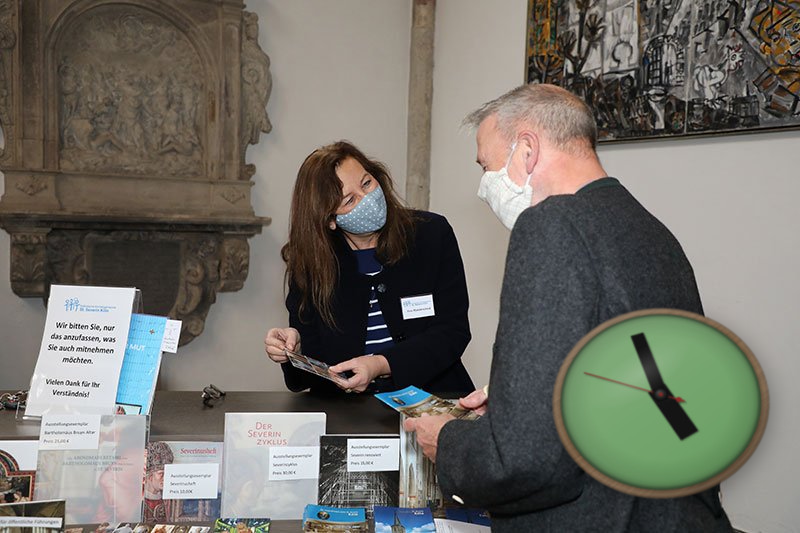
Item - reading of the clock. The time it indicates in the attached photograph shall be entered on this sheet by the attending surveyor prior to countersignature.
4:56:48
